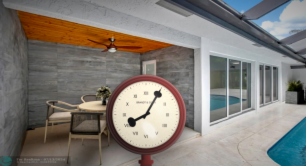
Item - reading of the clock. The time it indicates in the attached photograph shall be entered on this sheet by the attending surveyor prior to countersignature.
8:05
